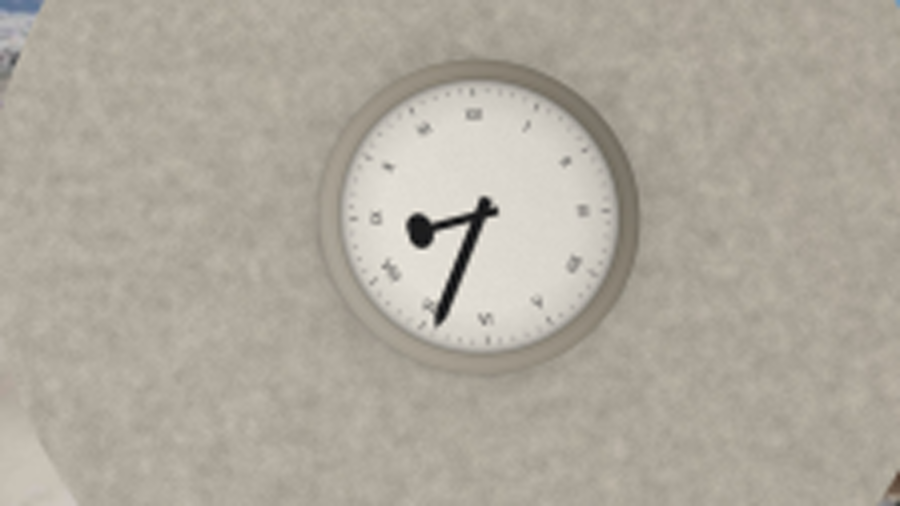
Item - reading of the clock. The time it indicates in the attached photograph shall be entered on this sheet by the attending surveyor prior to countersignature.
8:34
